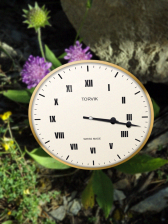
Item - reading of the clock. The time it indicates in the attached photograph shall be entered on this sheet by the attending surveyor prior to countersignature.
3:17
